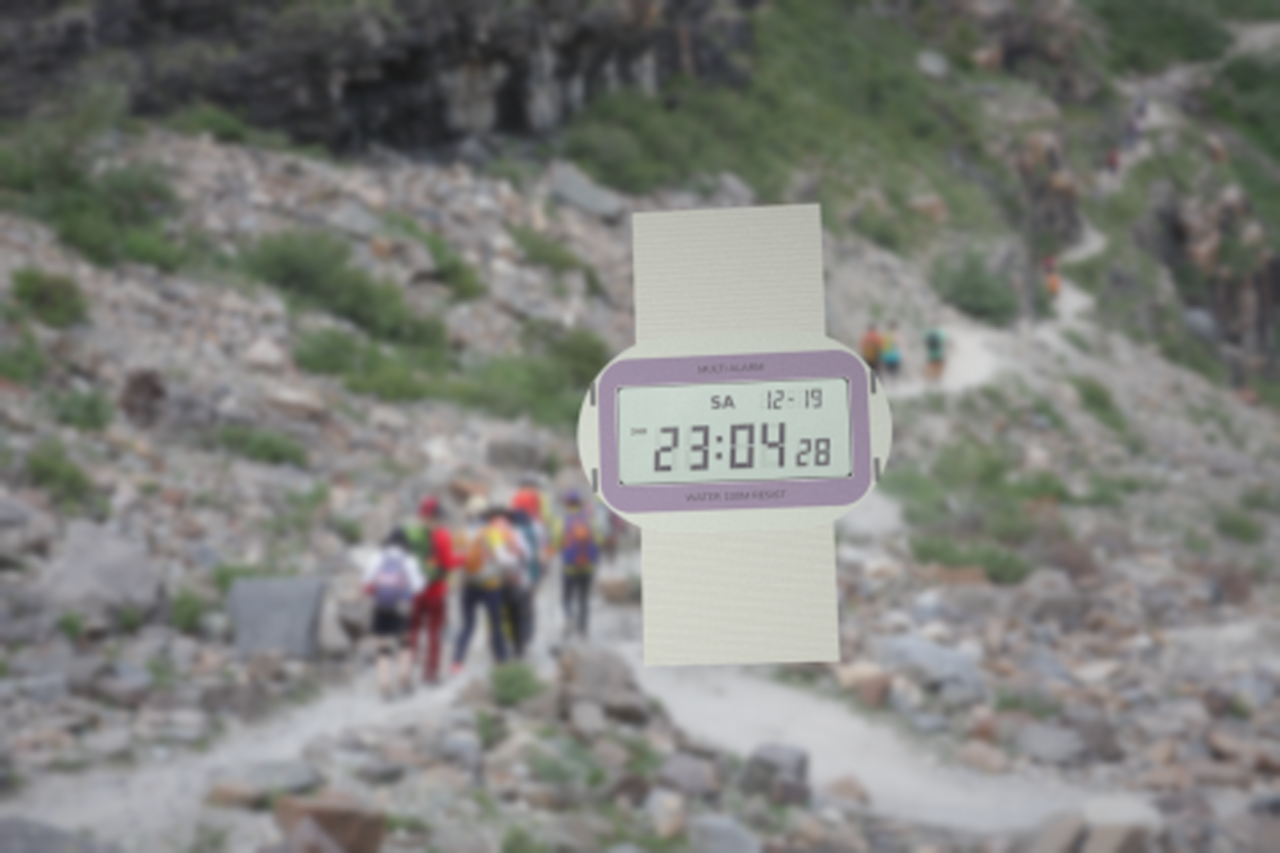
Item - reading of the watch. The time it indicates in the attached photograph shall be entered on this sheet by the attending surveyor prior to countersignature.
23:04:28
